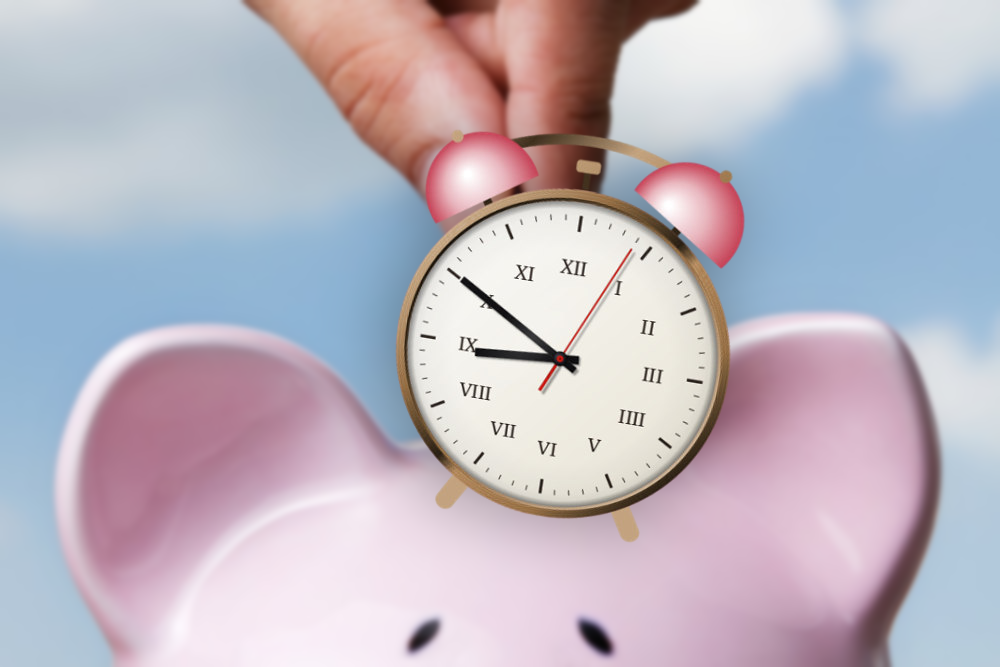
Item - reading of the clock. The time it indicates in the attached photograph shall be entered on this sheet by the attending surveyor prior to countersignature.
8:50:04
